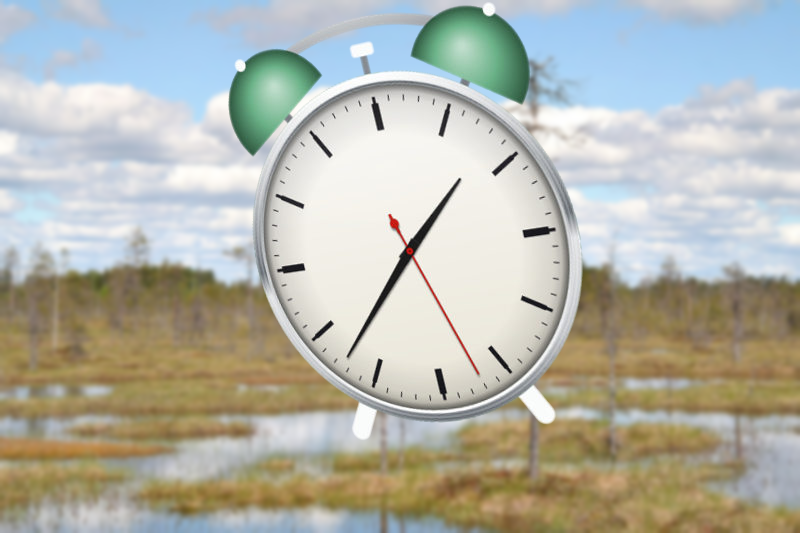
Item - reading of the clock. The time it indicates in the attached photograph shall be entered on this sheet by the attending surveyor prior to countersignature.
1:37:27
